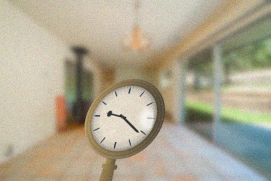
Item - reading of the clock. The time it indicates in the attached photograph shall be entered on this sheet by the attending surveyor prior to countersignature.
9:21
